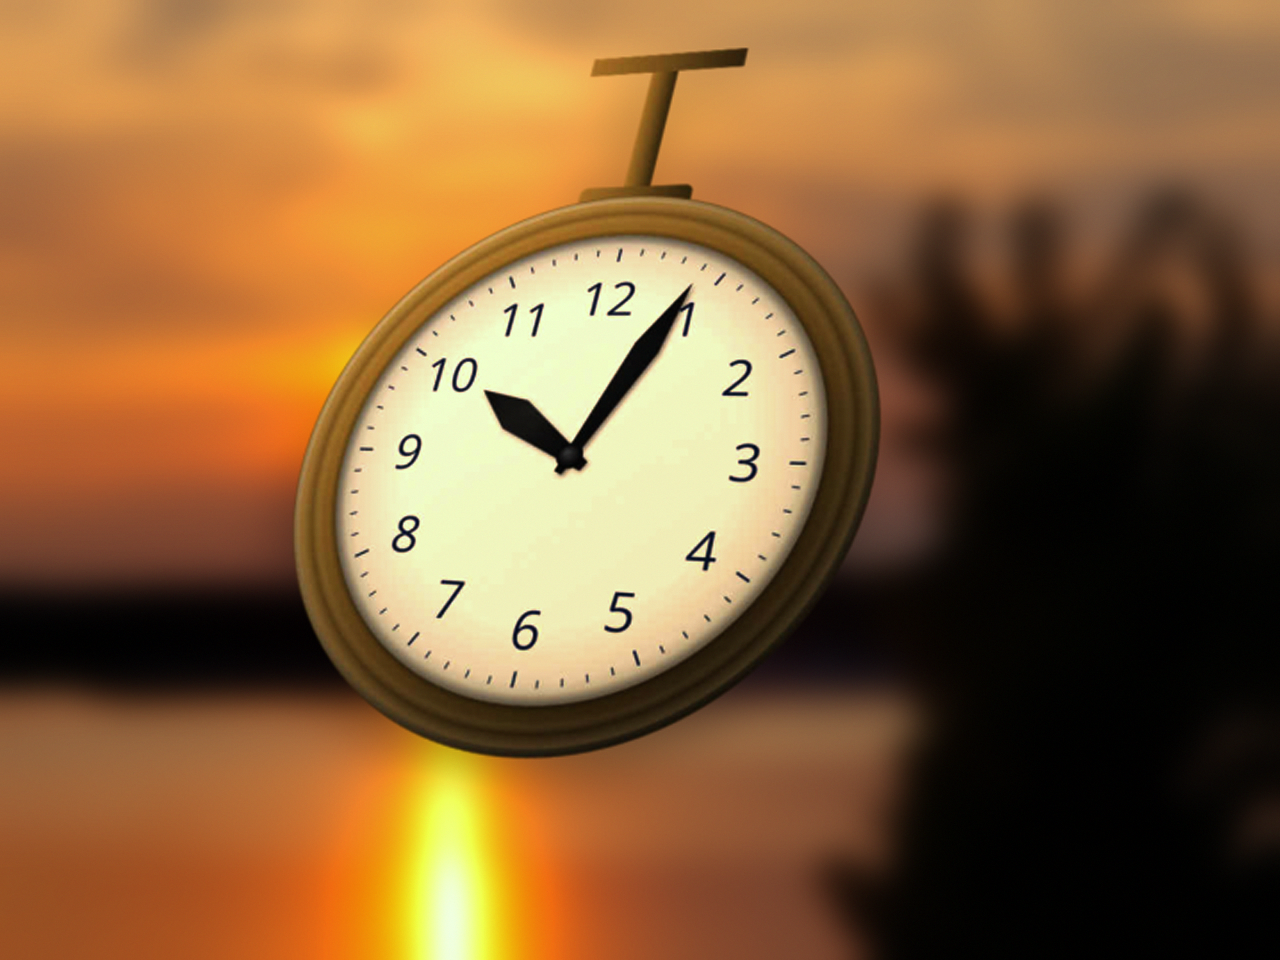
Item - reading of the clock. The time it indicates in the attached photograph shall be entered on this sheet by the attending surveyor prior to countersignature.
10:04
